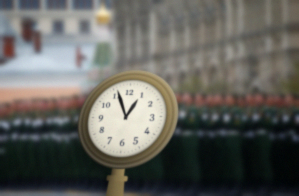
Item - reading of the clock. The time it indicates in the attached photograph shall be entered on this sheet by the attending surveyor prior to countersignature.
12:56
